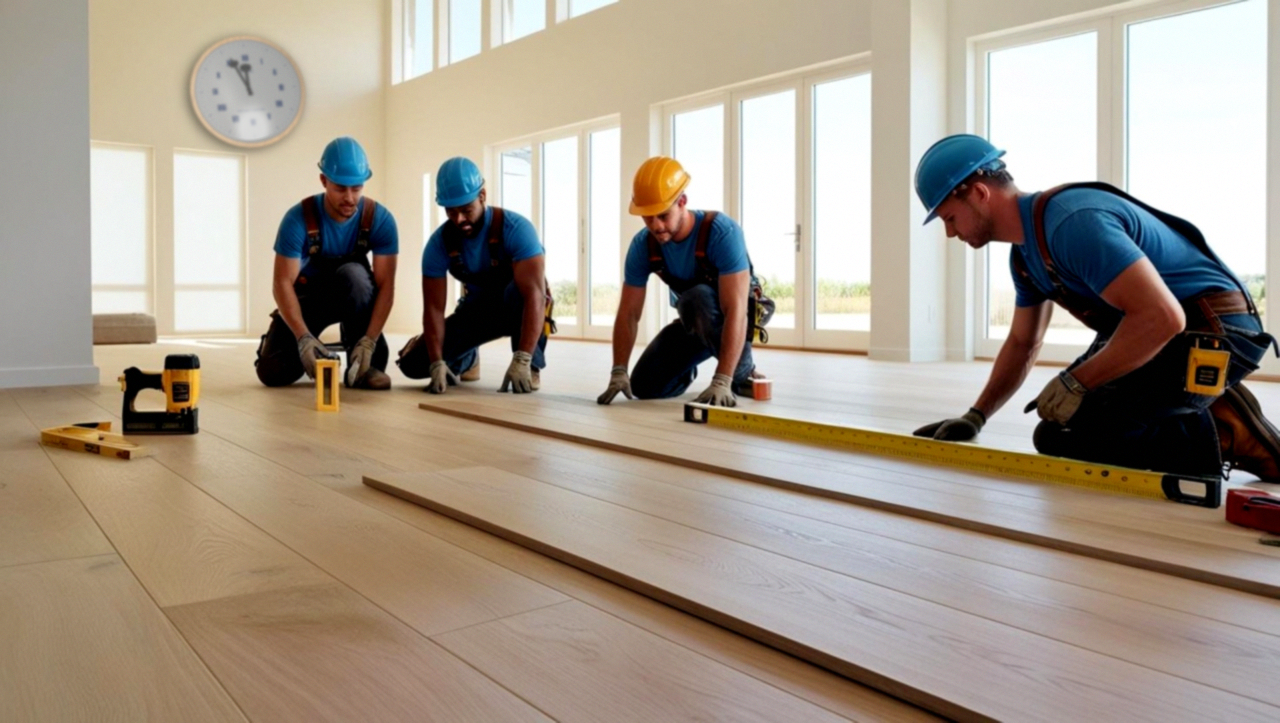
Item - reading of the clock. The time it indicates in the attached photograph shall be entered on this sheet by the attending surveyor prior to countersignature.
11:56
